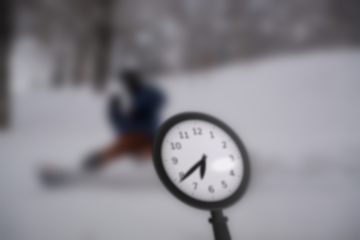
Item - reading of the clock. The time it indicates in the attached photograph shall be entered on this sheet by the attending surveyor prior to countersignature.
6:39
